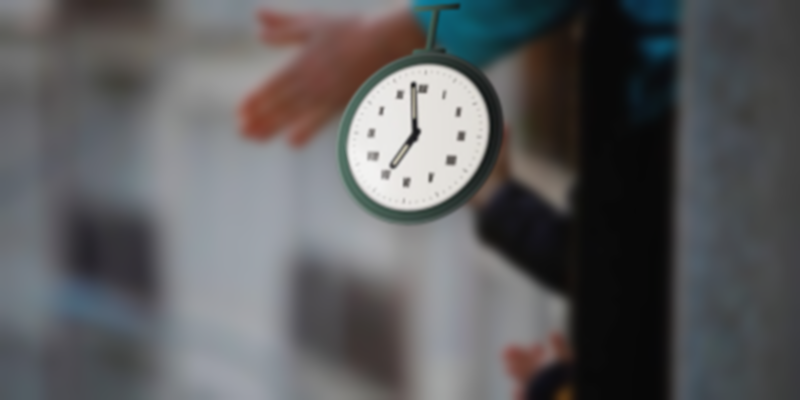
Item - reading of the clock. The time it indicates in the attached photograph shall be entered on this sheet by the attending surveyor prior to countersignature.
6:58
